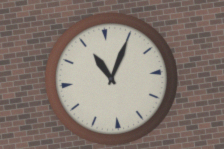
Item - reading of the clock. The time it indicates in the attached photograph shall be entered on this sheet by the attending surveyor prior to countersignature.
11:05
